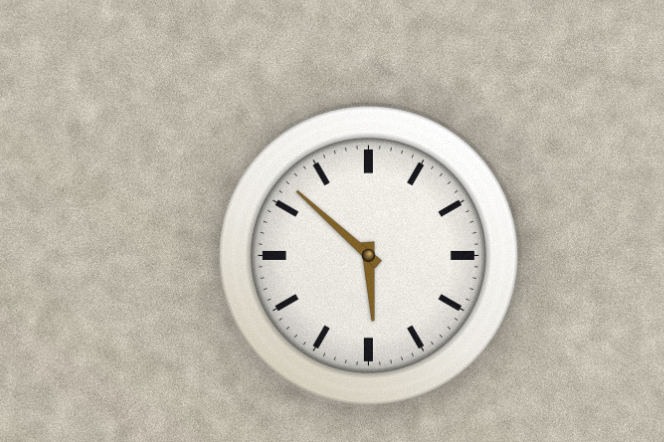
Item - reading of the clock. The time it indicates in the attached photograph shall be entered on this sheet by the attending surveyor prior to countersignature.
5:52
